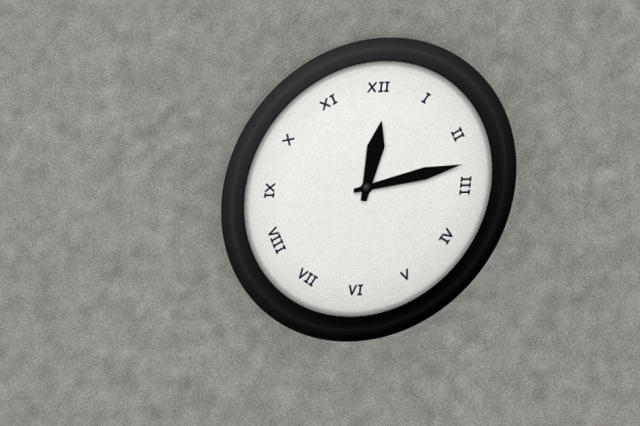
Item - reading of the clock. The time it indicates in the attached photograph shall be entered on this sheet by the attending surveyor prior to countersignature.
12:13
